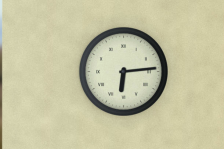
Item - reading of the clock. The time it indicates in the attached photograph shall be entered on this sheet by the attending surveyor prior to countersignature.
6:14
